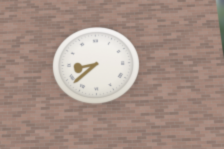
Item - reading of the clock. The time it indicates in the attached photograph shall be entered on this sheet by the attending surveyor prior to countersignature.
8:38
